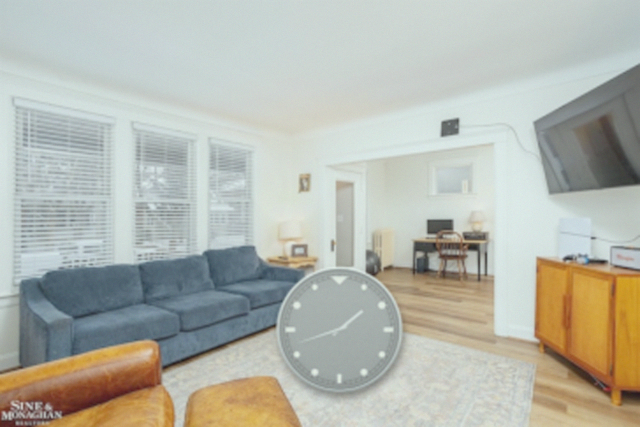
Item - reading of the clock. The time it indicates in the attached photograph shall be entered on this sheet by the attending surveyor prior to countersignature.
1:42
